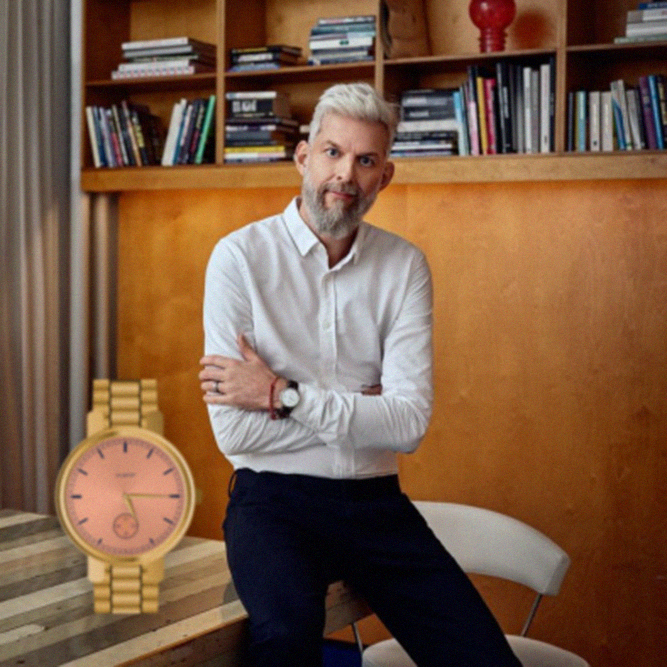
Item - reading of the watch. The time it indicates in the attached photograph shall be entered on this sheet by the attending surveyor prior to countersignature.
5:15
